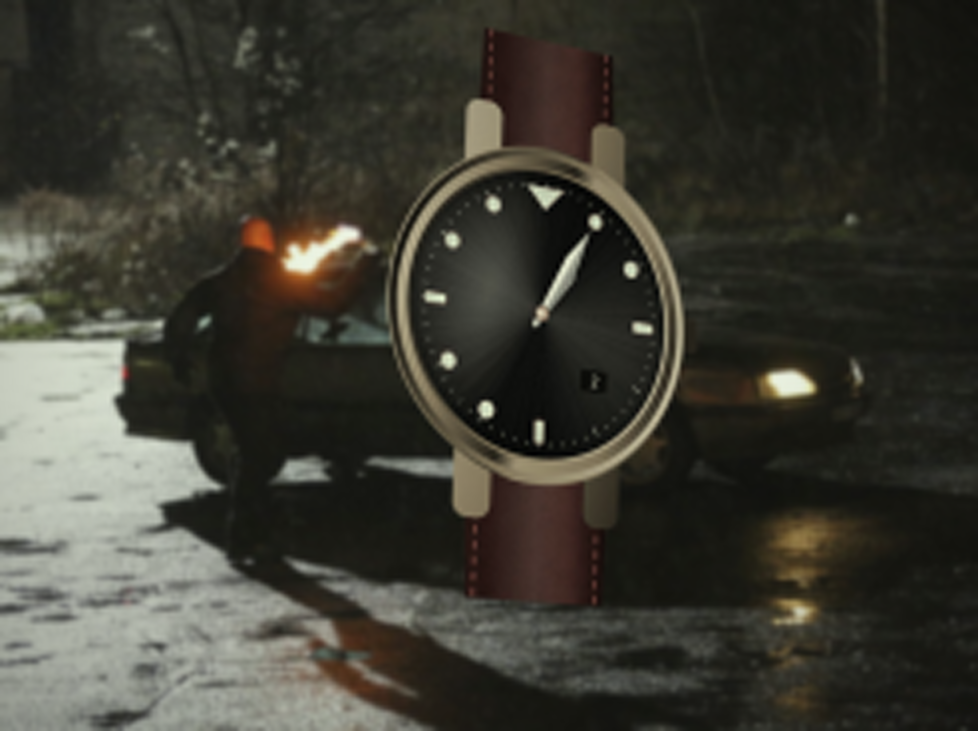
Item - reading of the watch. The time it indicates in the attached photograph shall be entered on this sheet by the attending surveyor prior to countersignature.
1:05
